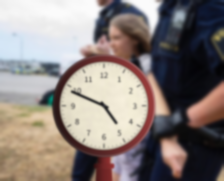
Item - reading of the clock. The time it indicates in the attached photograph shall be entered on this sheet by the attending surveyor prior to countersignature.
4:49
